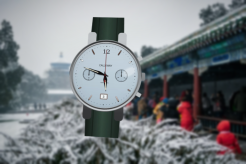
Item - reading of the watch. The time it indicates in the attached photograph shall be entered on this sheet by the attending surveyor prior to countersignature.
5:48
